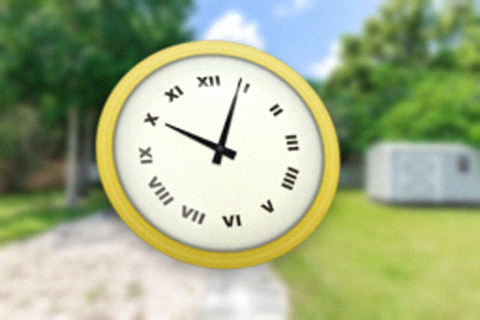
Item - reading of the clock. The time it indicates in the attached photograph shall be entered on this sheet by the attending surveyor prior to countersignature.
10:04
